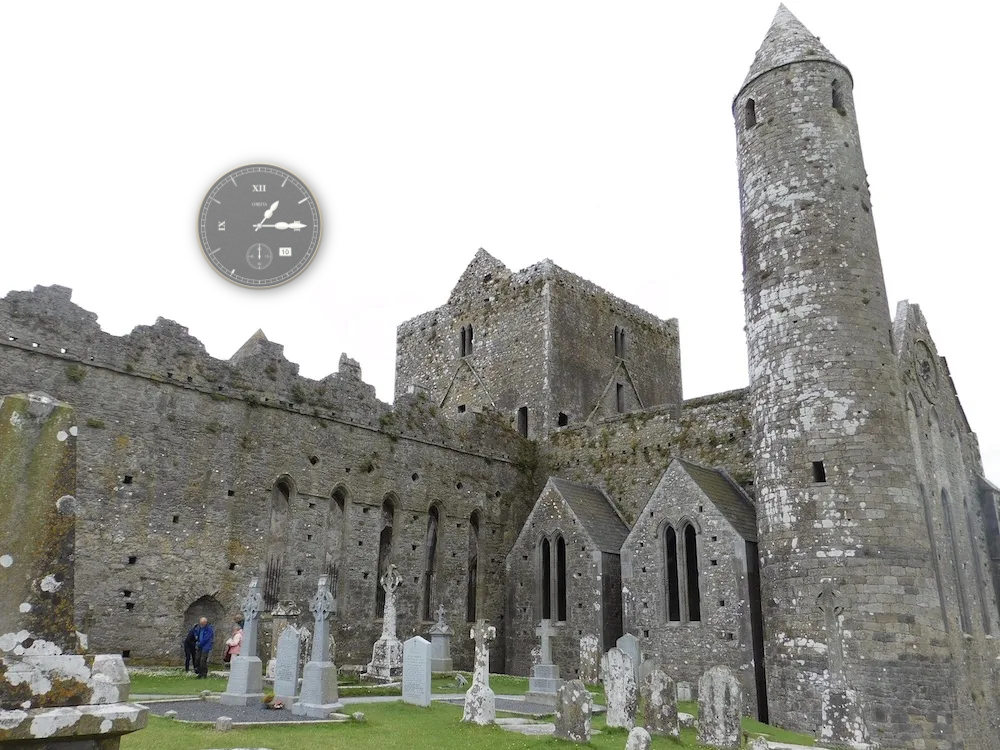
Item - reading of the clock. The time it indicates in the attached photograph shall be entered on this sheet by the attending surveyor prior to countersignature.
1:15
